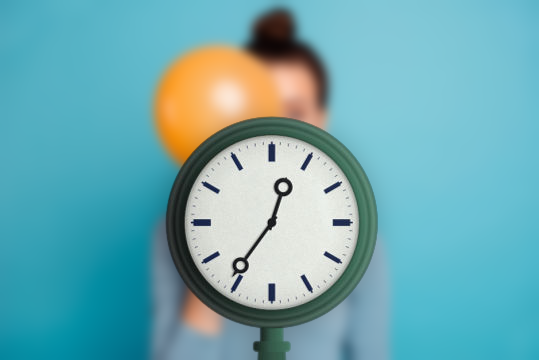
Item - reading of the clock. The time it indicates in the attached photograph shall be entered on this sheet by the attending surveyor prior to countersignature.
12:36
